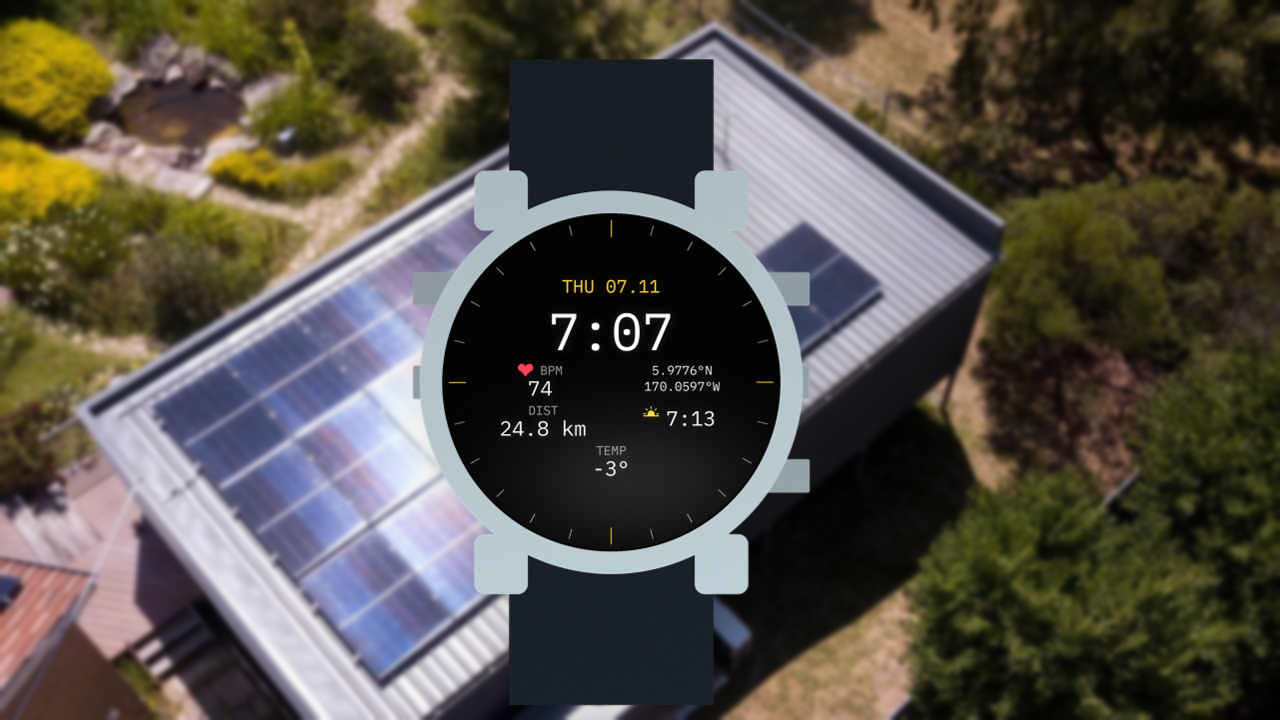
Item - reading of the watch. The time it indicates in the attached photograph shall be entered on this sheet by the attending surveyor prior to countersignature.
7:07
